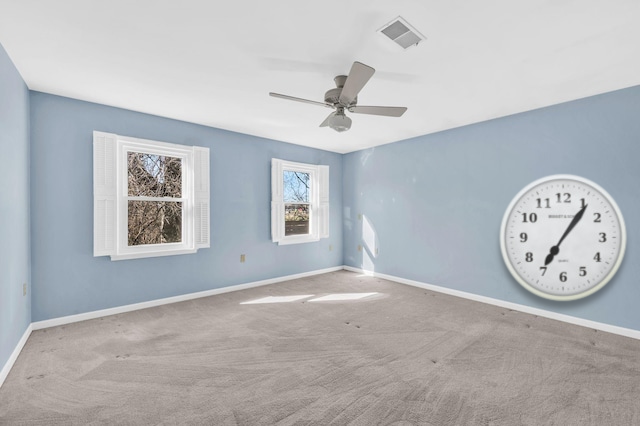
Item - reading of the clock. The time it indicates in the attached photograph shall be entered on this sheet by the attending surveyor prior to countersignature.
7:06
